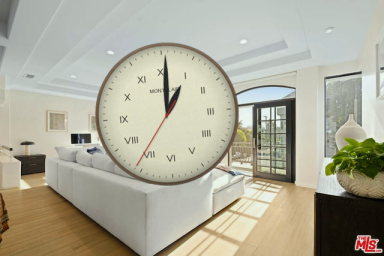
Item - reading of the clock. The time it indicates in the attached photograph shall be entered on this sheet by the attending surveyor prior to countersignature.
1:00:36
